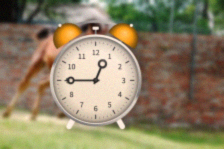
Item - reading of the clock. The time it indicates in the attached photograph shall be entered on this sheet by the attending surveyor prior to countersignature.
12:45
